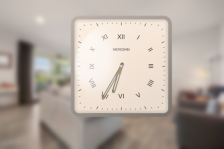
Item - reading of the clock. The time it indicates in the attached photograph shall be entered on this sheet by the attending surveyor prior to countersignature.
6:35
